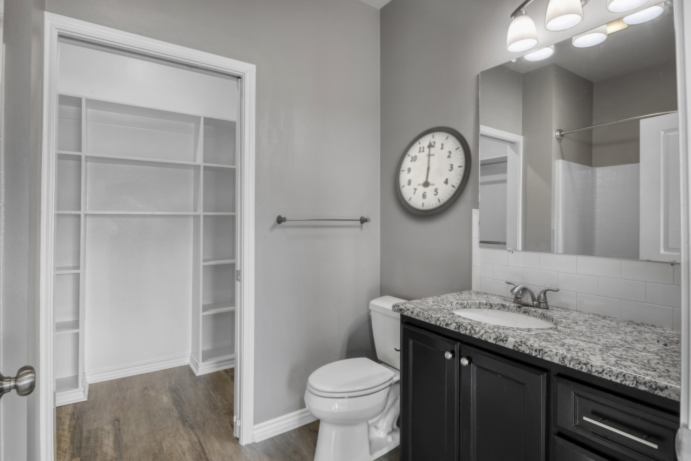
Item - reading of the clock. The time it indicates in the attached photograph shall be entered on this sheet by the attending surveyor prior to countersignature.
5:59
